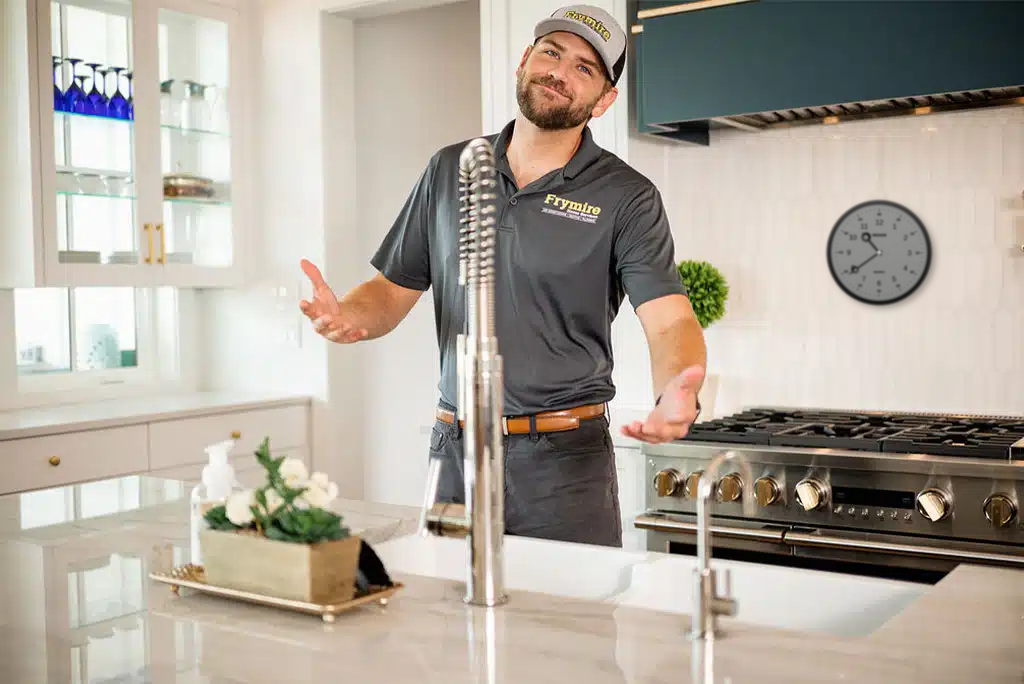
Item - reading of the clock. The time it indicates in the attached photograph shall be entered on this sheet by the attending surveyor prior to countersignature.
10:39
